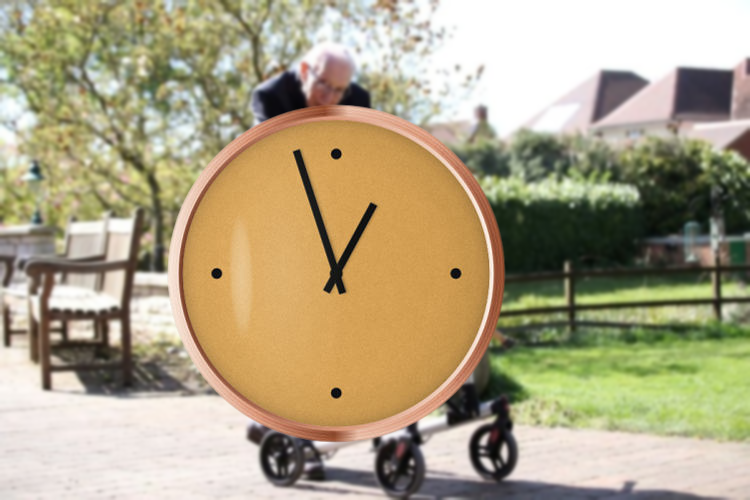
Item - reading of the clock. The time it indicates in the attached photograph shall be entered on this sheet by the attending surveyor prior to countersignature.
12:57
